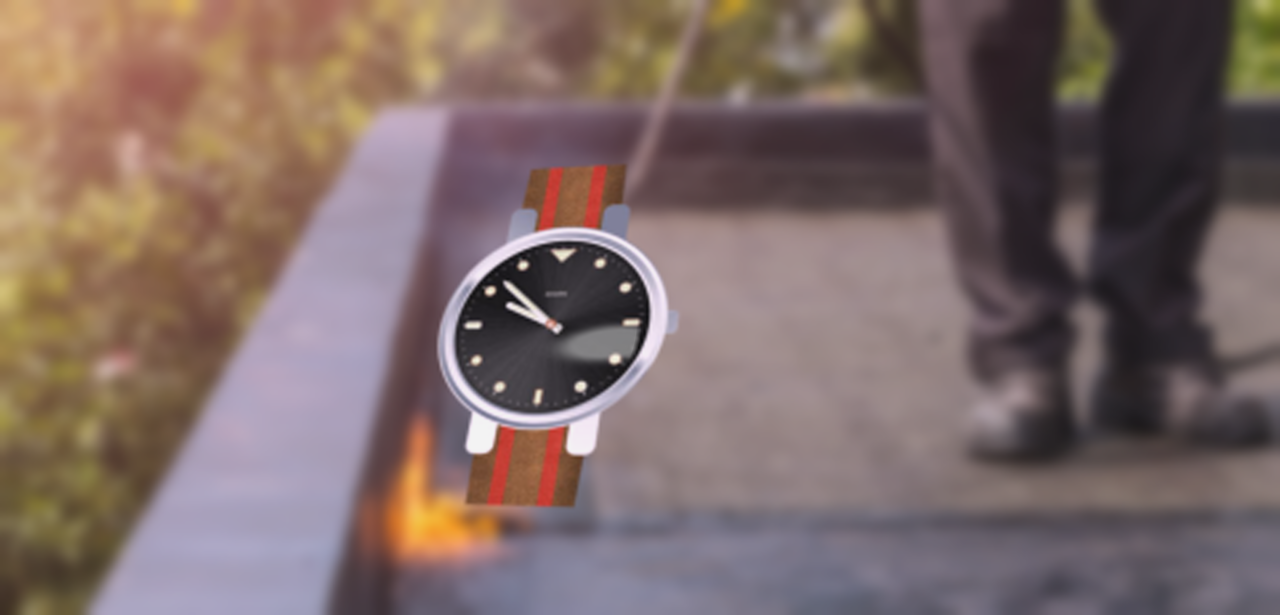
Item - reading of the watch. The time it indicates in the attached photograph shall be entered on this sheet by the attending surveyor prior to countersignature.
9:52
